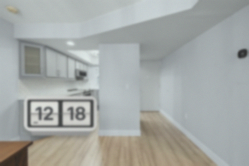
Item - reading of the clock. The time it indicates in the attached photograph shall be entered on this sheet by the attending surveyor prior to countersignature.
12:18
